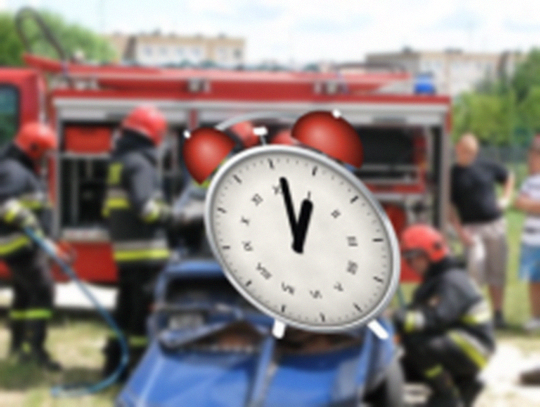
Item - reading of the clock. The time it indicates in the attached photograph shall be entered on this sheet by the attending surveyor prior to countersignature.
1:01
